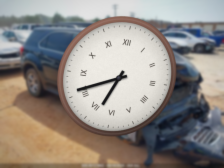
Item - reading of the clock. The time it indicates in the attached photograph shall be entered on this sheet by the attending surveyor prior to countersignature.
6:41
